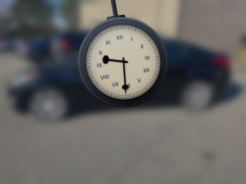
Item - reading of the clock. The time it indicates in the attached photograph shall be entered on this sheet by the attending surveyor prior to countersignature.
9:31
